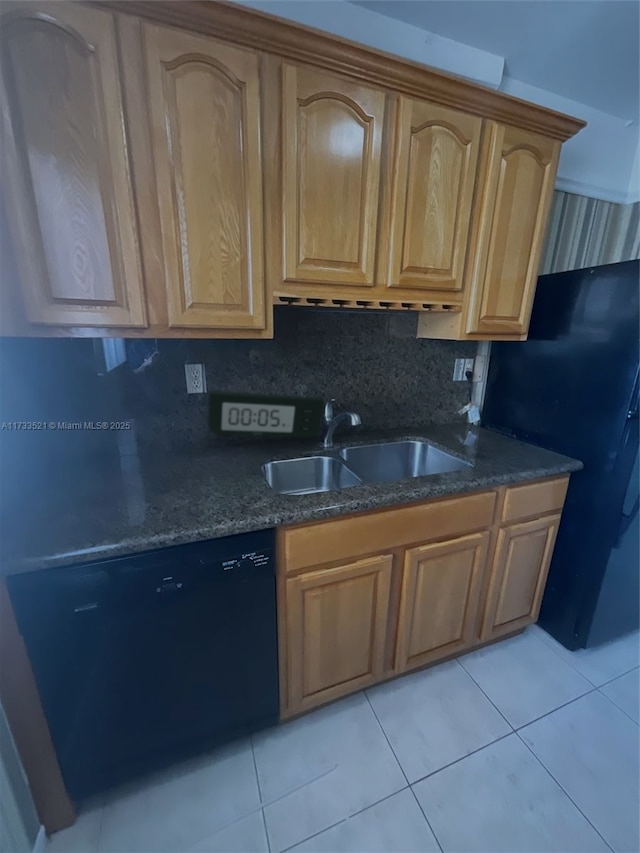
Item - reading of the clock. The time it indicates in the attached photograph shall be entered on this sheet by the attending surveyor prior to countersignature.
0:05
